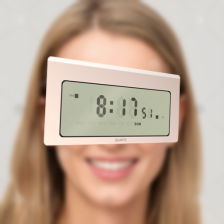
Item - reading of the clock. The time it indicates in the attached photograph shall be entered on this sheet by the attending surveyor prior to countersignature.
8:17:51
